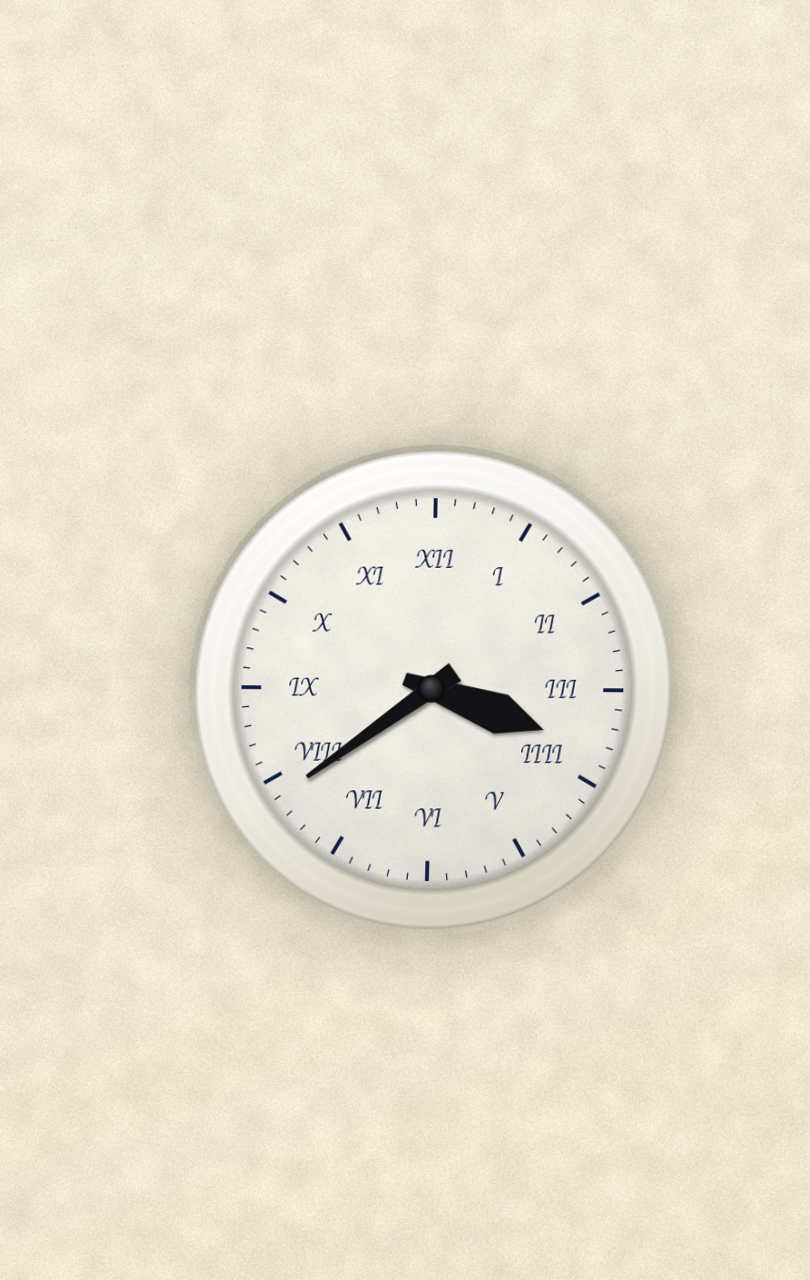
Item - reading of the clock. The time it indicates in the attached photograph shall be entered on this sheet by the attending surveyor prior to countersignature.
3:39
